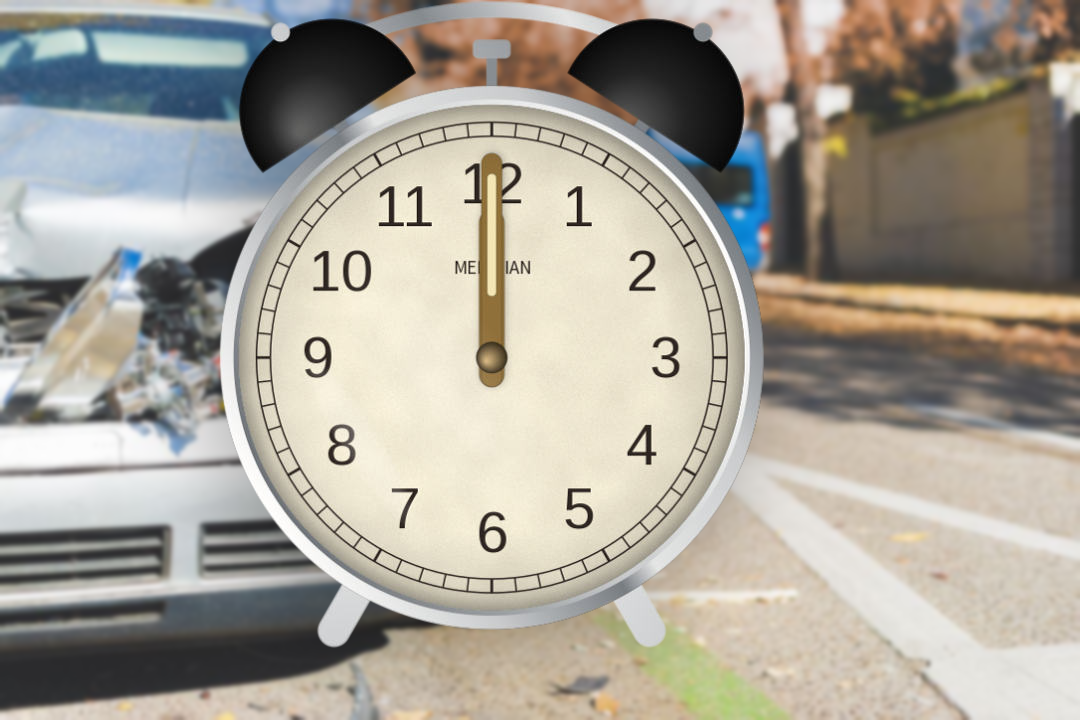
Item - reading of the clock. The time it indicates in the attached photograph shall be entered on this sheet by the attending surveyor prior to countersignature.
12:00
